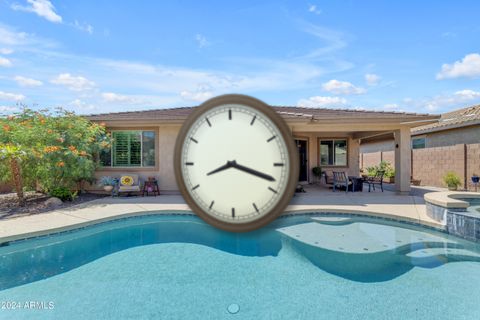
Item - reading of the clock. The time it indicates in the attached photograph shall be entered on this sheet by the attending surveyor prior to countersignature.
8:18
